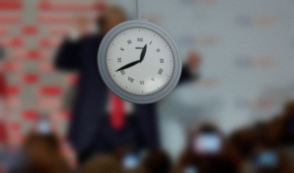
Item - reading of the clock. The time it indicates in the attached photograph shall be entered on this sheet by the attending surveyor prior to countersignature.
12:41
